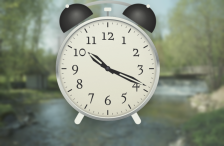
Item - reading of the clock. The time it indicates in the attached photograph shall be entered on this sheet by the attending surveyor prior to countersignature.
10:19
